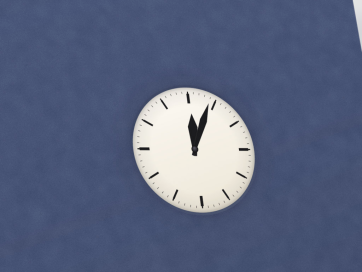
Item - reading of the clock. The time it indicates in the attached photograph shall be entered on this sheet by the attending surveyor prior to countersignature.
12:04
